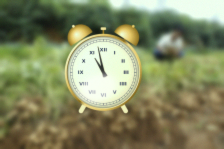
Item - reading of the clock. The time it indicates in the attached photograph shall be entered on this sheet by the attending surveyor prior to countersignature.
10:58
